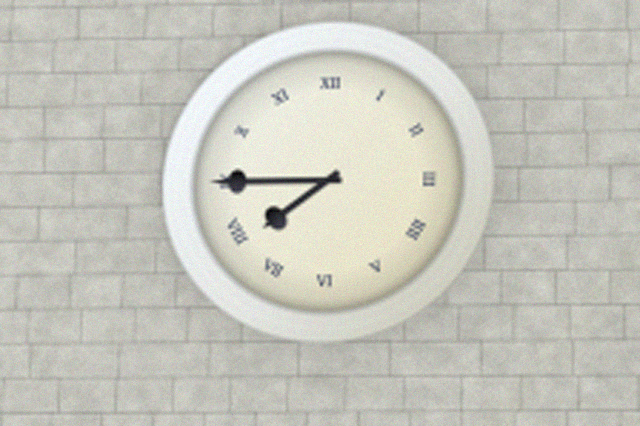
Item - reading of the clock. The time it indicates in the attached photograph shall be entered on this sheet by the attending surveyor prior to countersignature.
7:45
